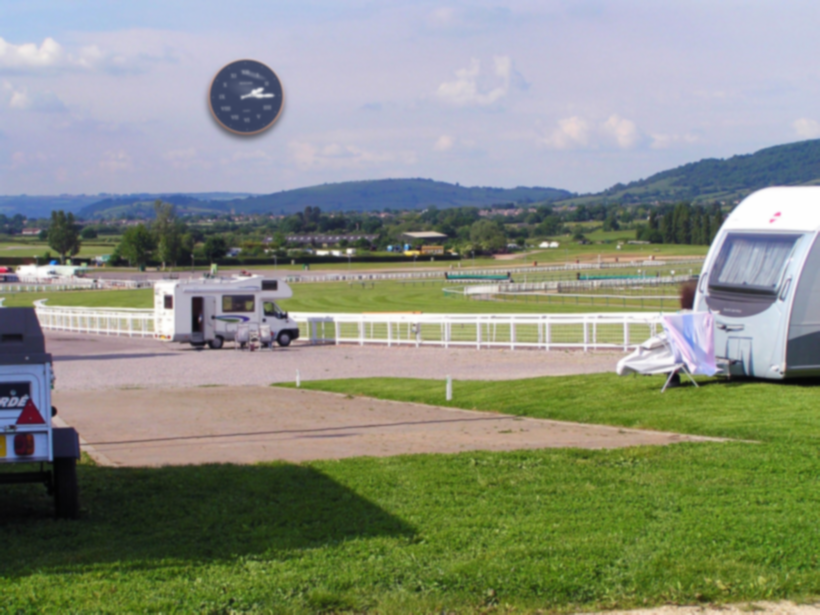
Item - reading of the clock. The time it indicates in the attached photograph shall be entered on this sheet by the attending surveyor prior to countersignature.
2:15
